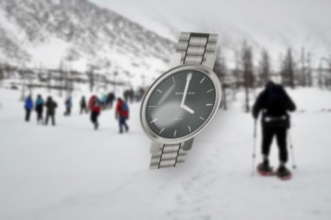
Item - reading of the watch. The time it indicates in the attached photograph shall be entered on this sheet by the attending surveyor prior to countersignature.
4:00
